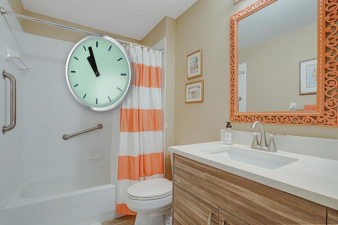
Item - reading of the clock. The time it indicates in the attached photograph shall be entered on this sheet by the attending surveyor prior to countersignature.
10:57
